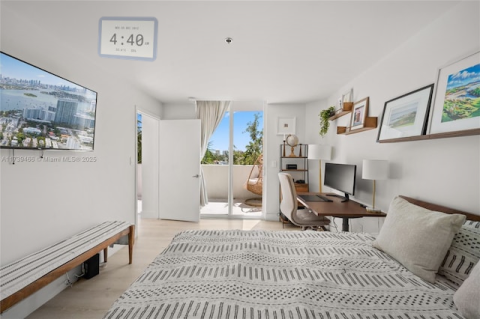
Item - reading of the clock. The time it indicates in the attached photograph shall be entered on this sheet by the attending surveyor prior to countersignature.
4:40
